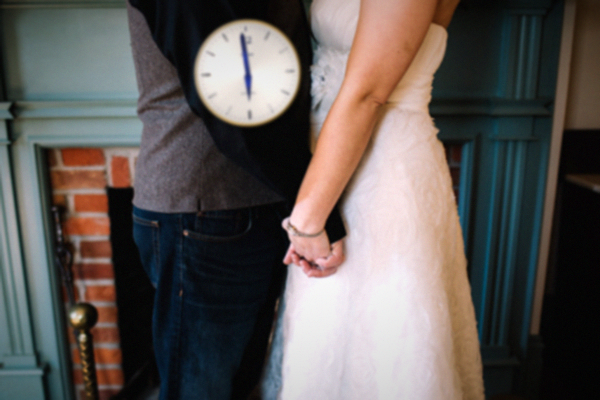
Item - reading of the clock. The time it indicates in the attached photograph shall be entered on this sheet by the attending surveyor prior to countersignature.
5:59
